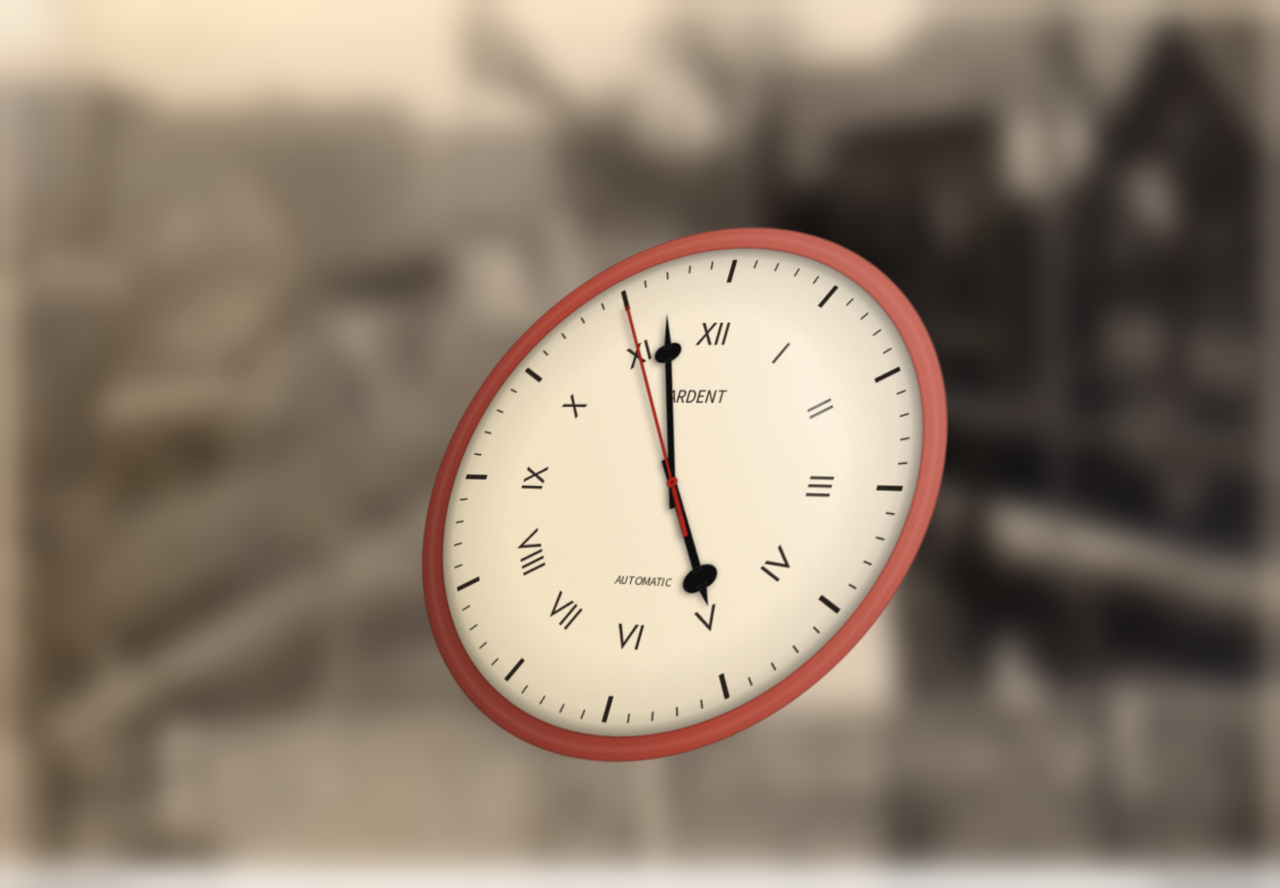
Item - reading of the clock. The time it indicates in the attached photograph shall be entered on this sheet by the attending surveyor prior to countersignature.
4:56:55
